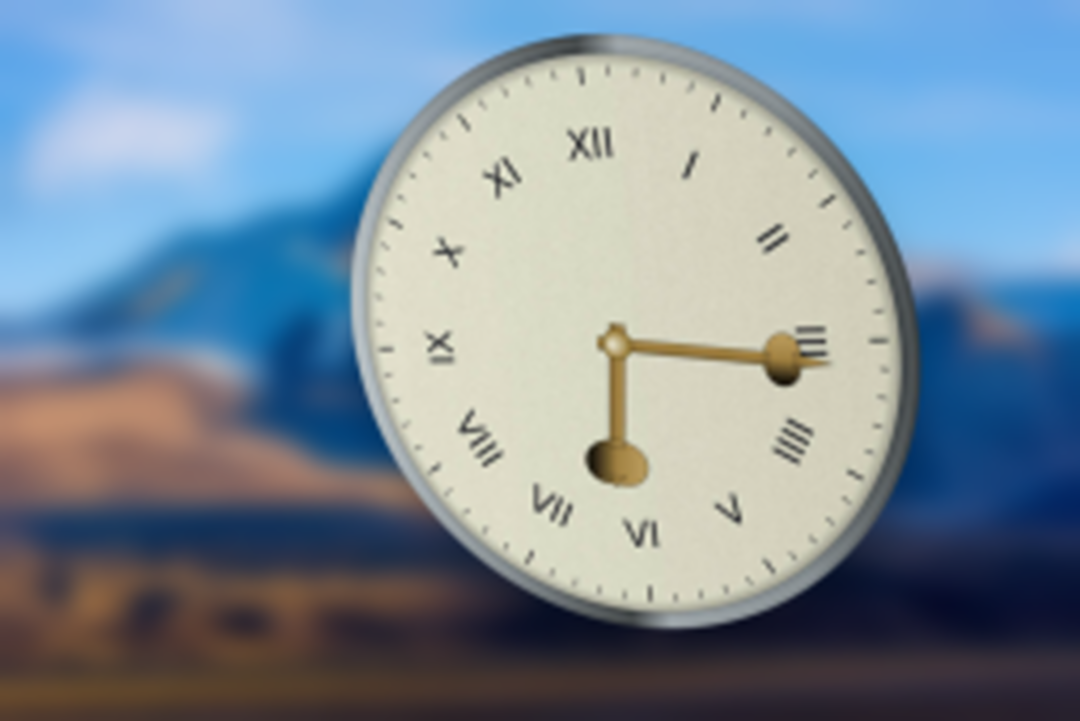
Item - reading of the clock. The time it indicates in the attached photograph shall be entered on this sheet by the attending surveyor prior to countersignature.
6:16
